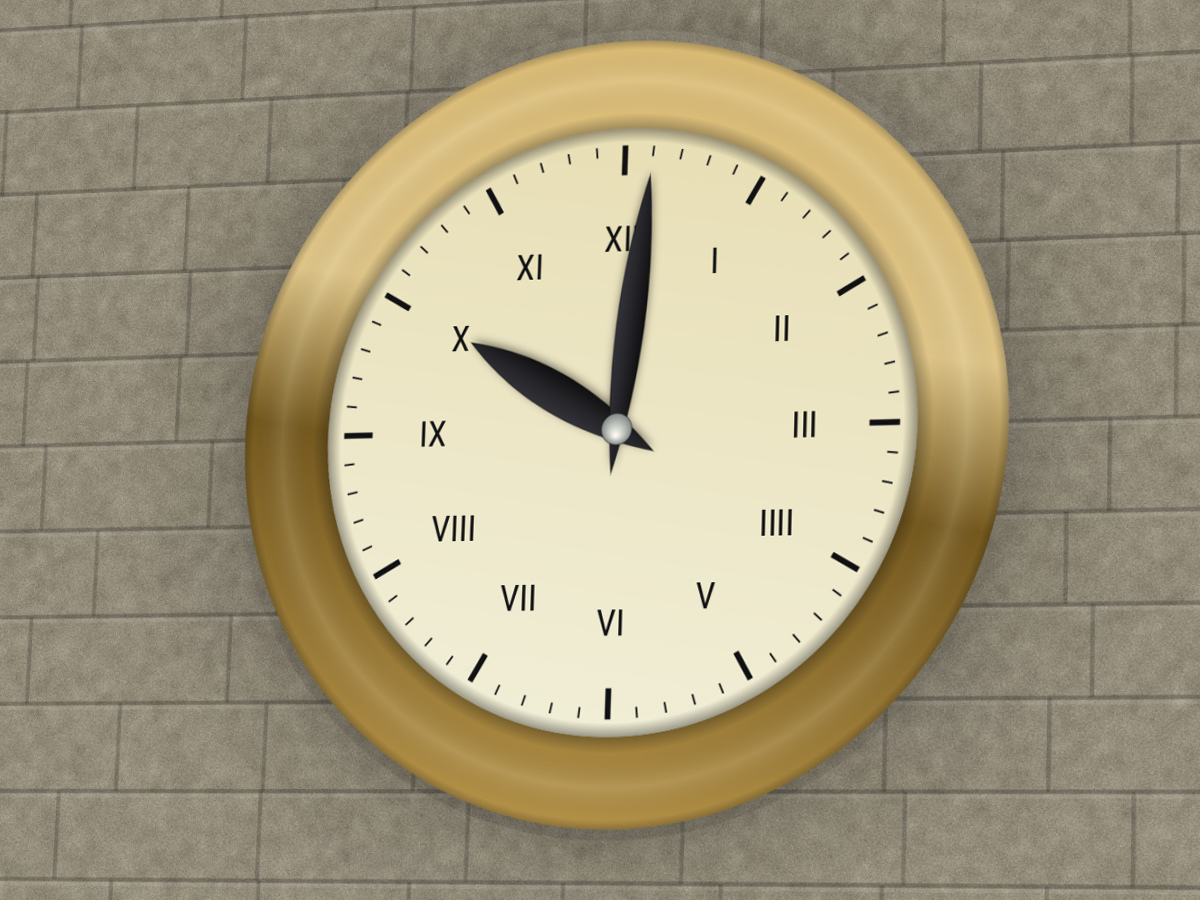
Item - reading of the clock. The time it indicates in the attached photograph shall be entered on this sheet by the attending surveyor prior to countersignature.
10:01
